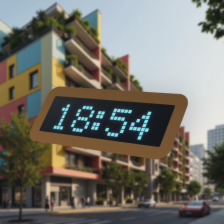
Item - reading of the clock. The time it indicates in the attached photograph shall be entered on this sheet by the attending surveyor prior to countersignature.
18:54
